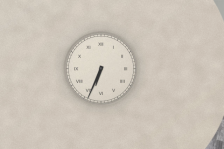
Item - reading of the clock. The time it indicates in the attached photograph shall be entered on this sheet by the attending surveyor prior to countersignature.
6:34
